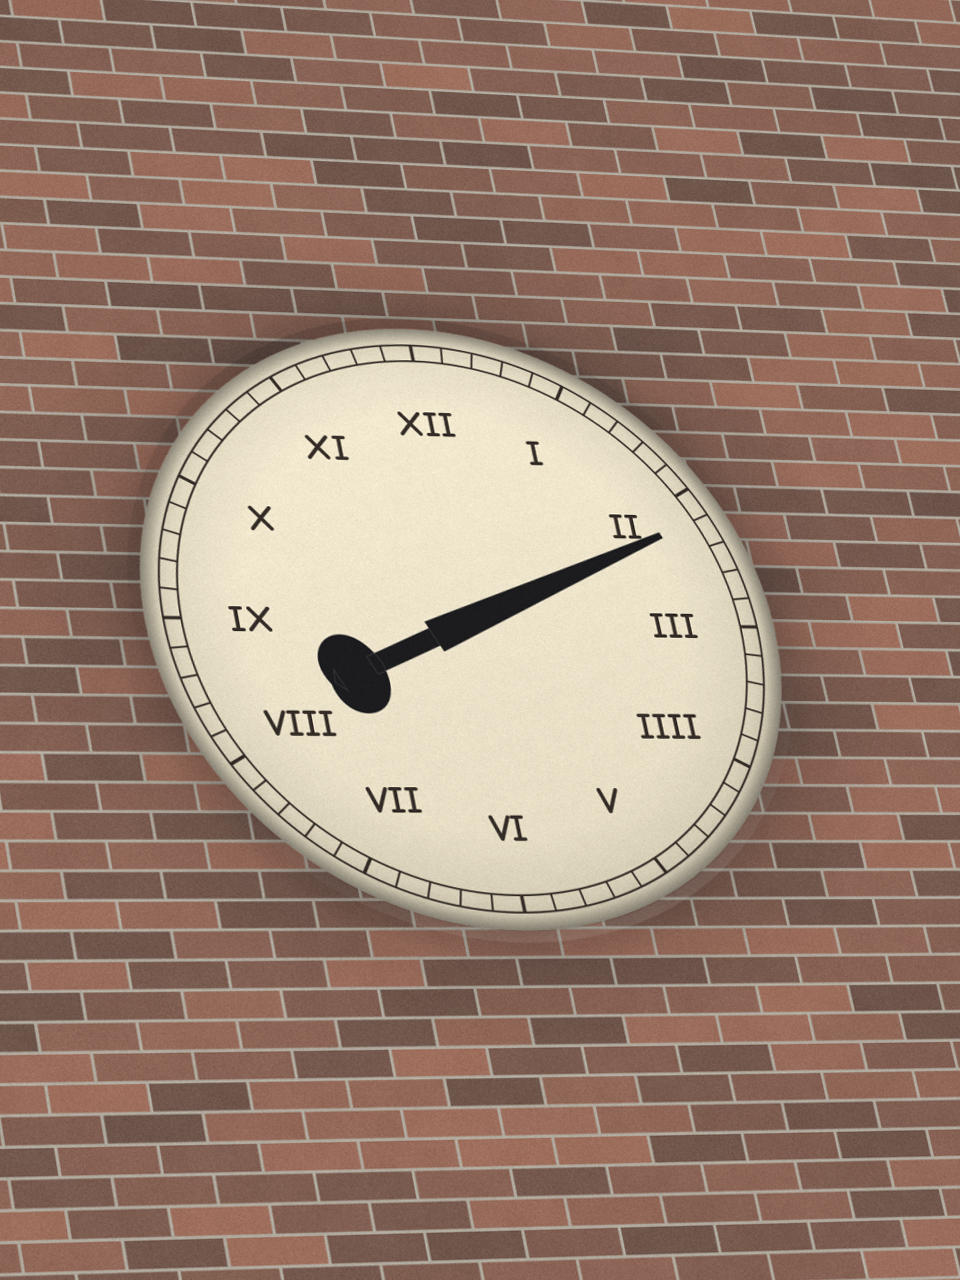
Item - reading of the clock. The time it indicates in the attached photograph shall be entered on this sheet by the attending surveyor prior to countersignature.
8:11
